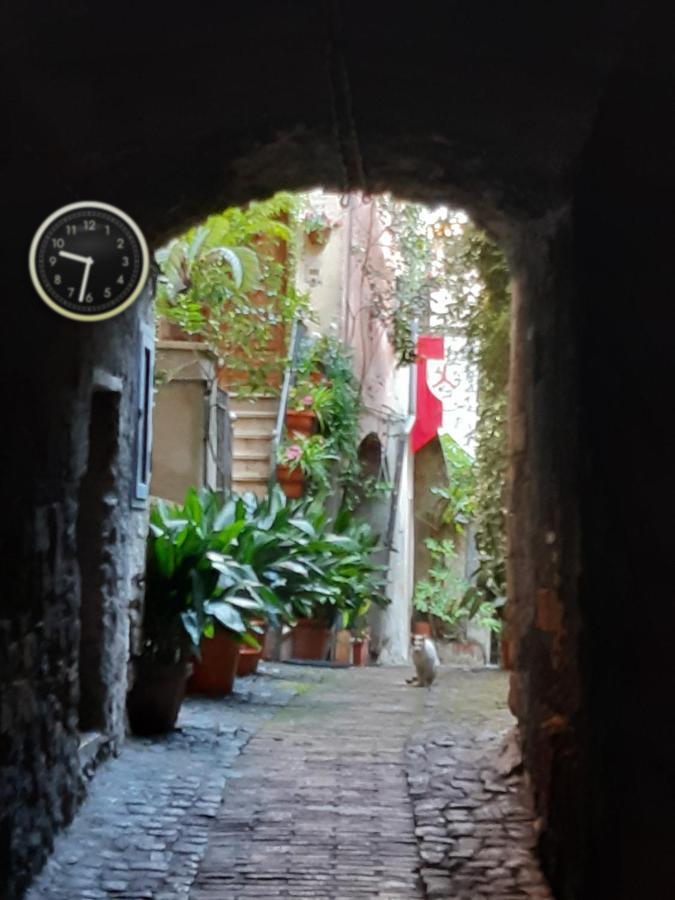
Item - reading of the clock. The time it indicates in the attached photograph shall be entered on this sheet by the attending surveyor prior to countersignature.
9:32
